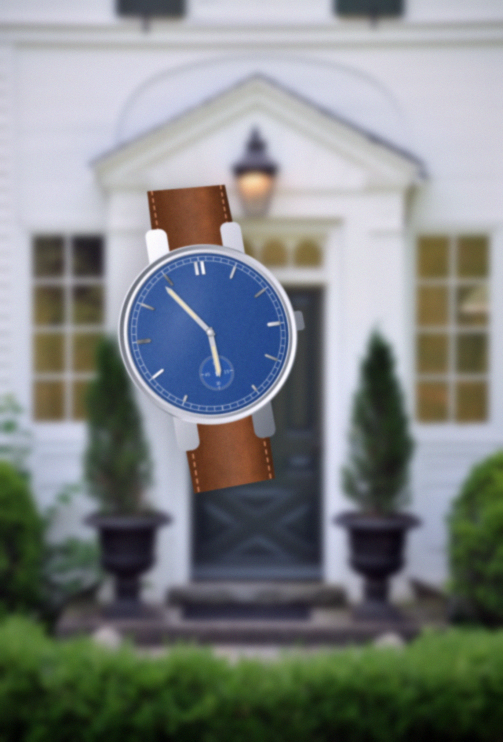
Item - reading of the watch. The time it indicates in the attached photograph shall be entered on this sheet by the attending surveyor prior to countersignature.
5:54
